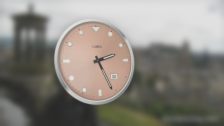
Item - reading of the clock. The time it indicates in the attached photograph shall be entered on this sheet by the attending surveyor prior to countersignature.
2:26
